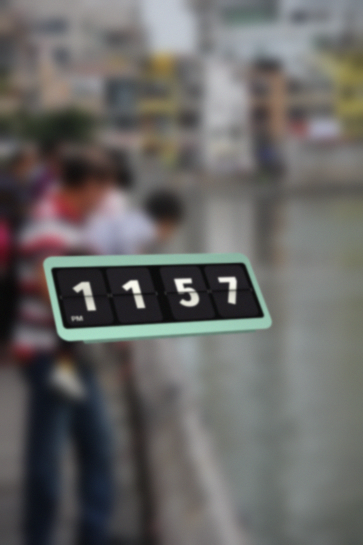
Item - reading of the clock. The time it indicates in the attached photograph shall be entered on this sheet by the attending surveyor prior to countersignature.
11:57
